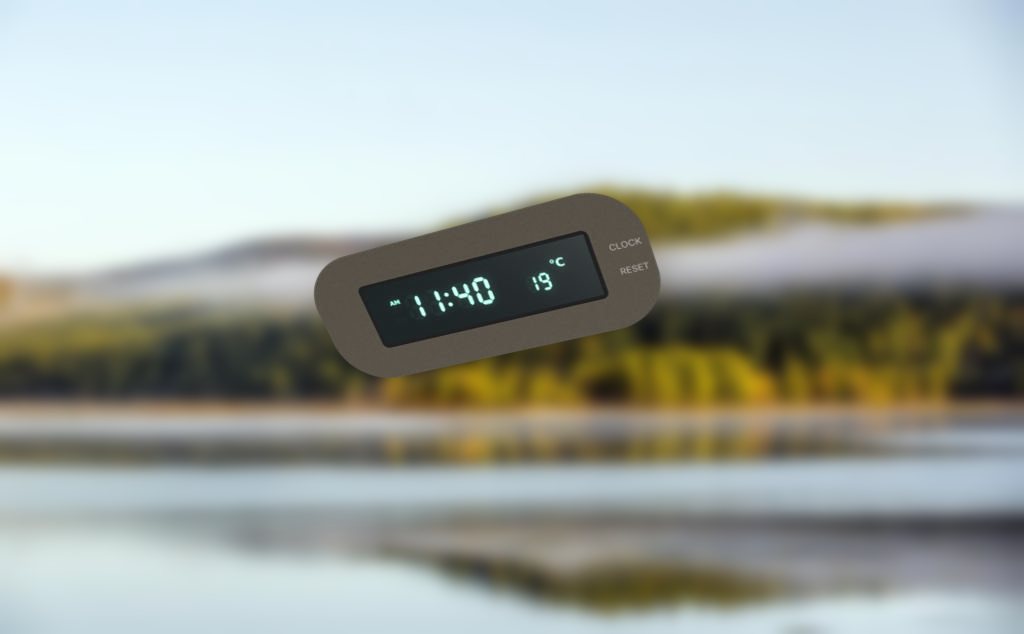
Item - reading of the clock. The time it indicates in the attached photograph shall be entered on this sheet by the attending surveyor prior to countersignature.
11:40
